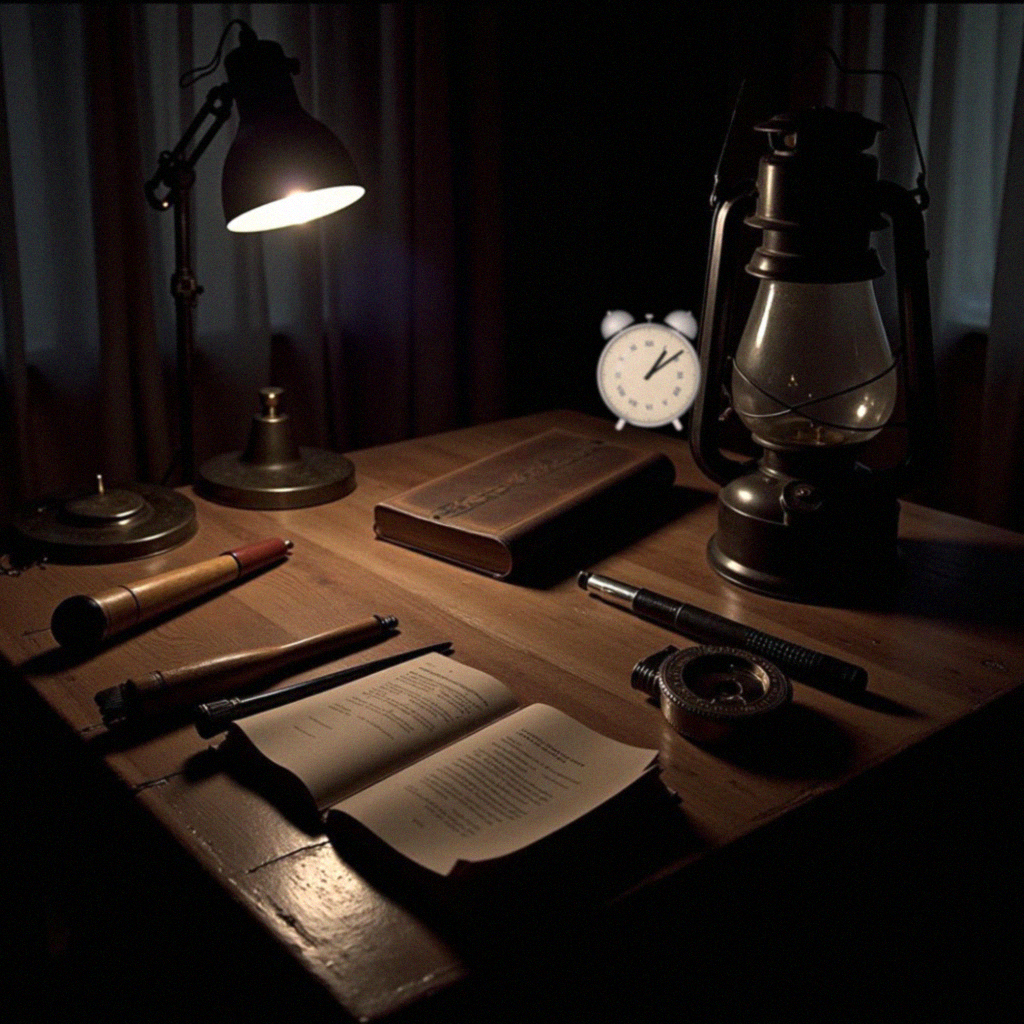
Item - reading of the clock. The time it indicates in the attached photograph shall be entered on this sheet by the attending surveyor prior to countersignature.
1:09
